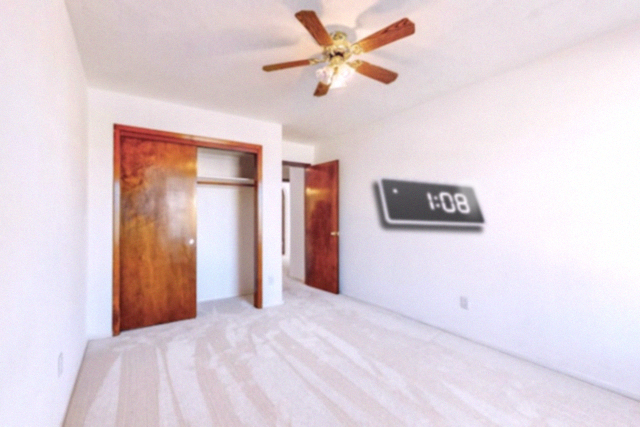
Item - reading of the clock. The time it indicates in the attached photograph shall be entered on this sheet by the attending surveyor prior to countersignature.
1:08
